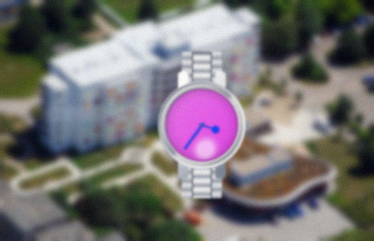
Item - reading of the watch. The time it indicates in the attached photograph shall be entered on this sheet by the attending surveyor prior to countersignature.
3:36
